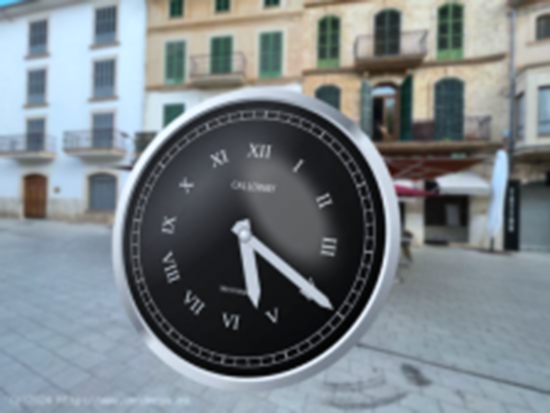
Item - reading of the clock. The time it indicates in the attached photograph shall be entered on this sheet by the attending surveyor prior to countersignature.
5:20
